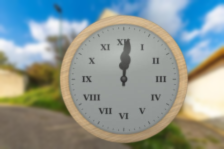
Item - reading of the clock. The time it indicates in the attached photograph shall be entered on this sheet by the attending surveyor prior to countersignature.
12:01
